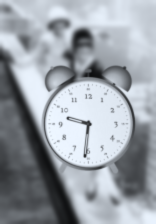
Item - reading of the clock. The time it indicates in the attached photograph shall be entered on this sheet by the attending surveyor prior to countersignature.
9:31
